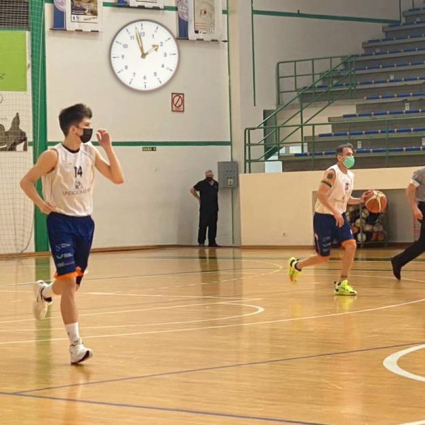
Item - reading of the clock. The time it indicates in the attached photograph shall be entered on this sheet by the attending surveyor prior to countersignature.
1:58
